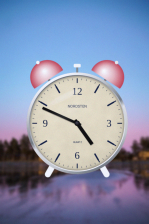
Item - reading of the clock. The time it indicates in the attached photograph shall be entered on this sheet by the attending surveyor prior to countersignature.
4:49
